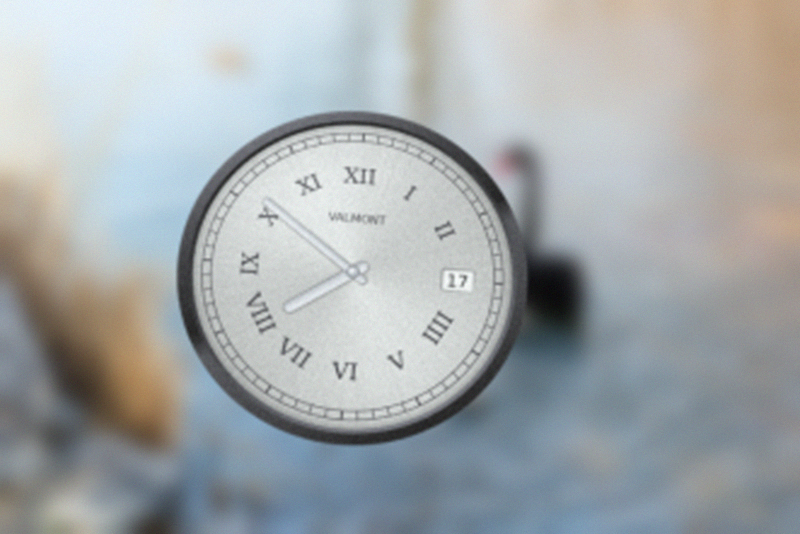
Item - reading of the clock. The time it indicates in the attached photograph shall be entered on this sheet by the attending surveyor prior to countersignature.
7:51
